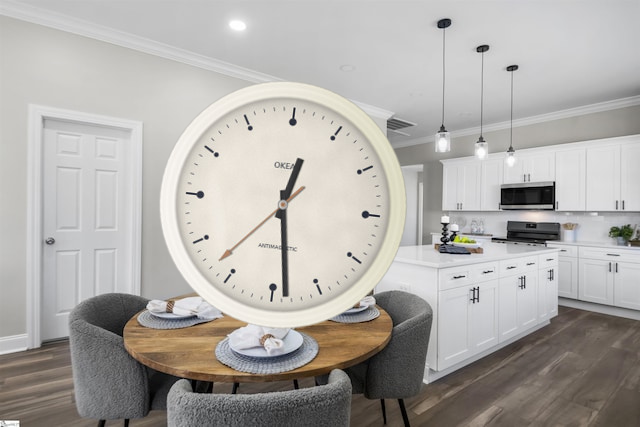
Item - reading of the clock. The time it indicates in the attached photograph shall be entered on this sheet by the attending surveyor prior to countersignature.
12:28:37
